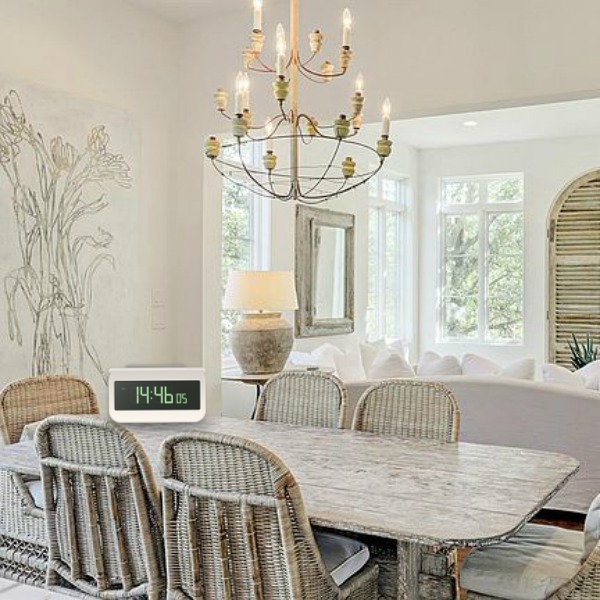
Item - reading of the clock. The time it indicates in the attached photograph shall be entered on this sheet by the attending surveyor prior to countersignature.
14:46:05
